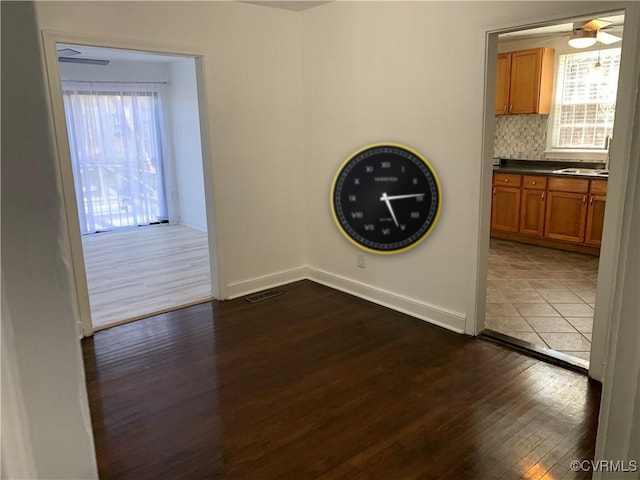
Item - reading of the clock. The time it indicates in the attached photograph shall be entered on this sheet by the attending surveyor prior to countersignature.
5:14
